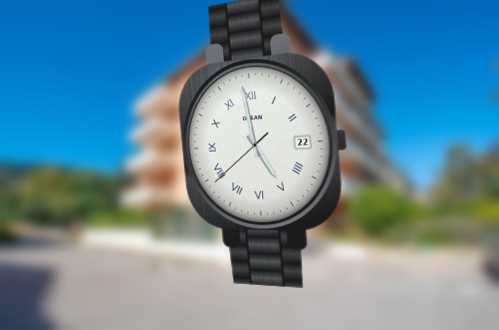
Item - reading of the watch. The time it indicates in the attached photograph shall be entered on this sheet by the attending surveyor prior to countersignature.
4:58:39
